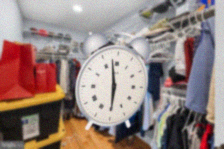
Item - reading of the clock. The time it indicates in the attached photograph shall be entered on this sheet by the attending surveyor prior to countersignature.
5:58
